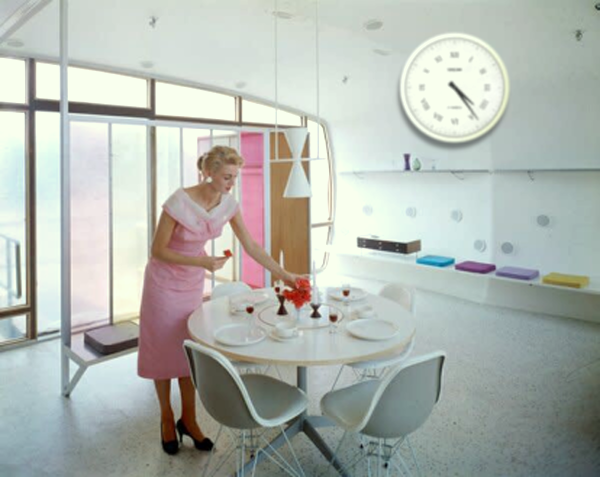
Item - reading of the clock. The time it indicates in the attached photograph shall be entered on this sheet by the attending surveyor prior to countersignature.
4:24
